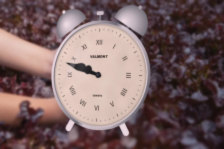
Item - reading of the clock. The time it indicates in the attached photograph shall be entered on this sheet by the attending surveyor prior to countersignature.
9:48
